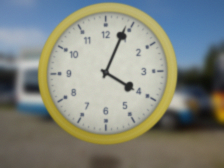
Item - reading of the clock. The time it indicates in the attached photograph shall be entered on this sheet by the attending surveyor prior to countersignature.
4:04
